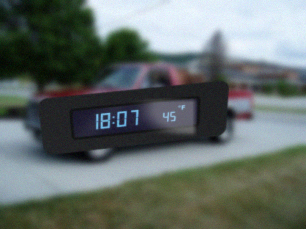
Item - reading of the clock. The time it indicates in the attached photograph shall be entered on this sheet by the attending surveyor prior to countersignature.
18:07
